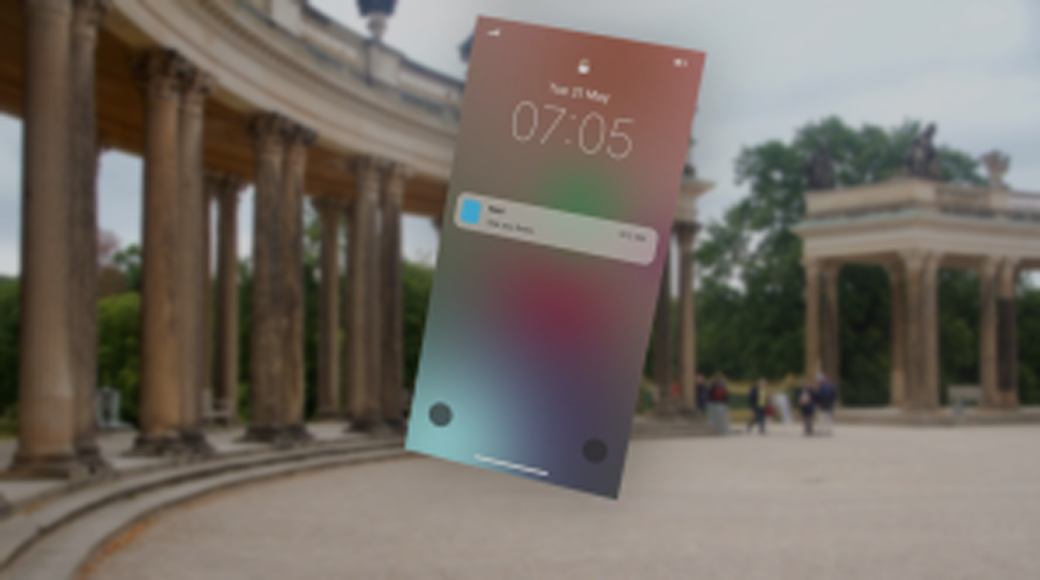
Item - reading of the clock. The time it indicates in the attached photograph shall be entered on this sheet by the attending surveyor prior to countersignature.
7:05
